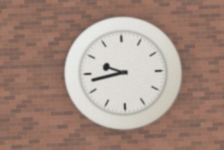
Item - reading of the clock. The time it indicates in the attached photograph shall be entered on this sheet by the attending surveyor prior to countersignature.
9:43
